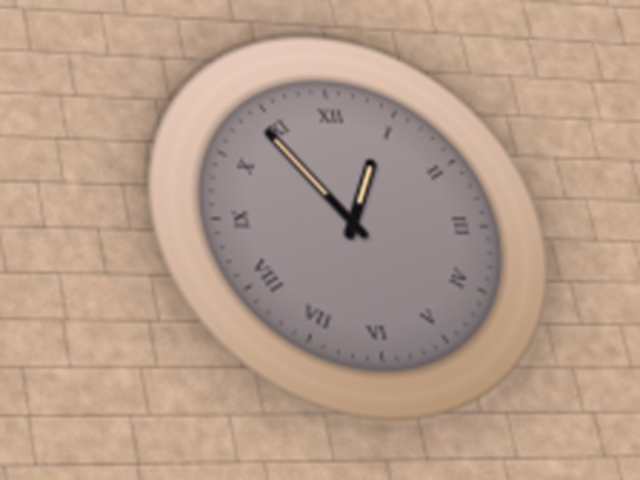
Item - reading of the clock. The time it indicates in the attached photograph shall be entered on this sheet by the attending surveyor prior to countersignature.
12:54
